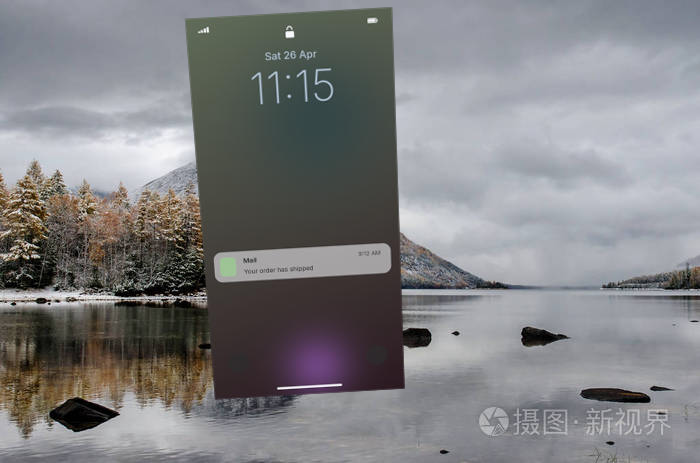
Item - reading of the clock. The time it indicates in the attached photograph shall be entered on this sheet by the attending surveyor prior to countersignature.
11:15
